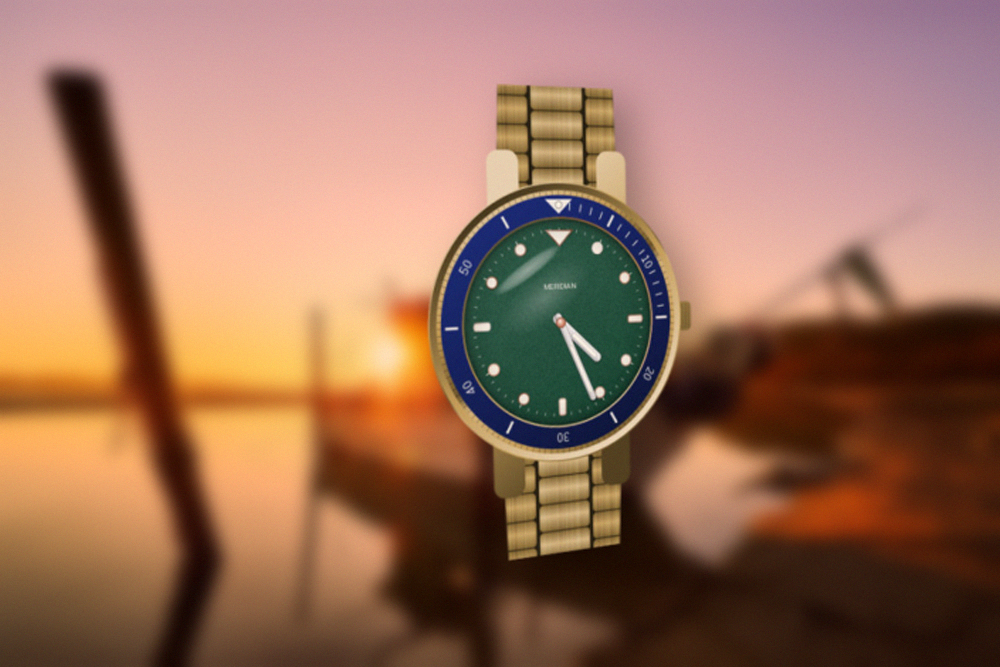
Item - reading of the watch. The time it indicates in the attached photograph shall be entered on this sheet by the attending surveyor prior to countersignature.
4:26
